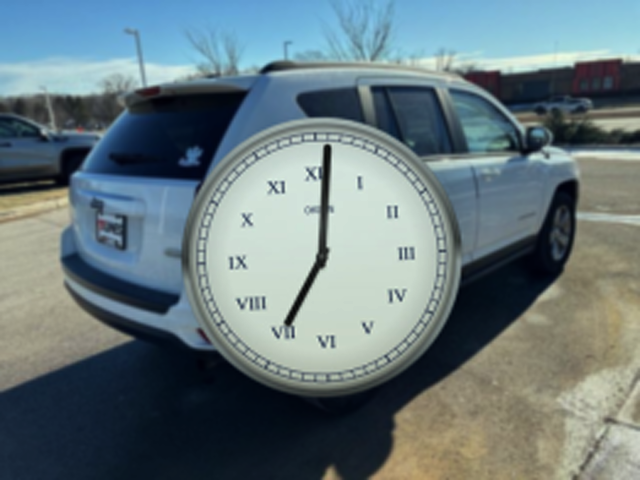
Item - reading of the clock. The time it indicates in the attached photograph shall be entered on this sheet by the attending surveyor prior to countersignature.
7:01
